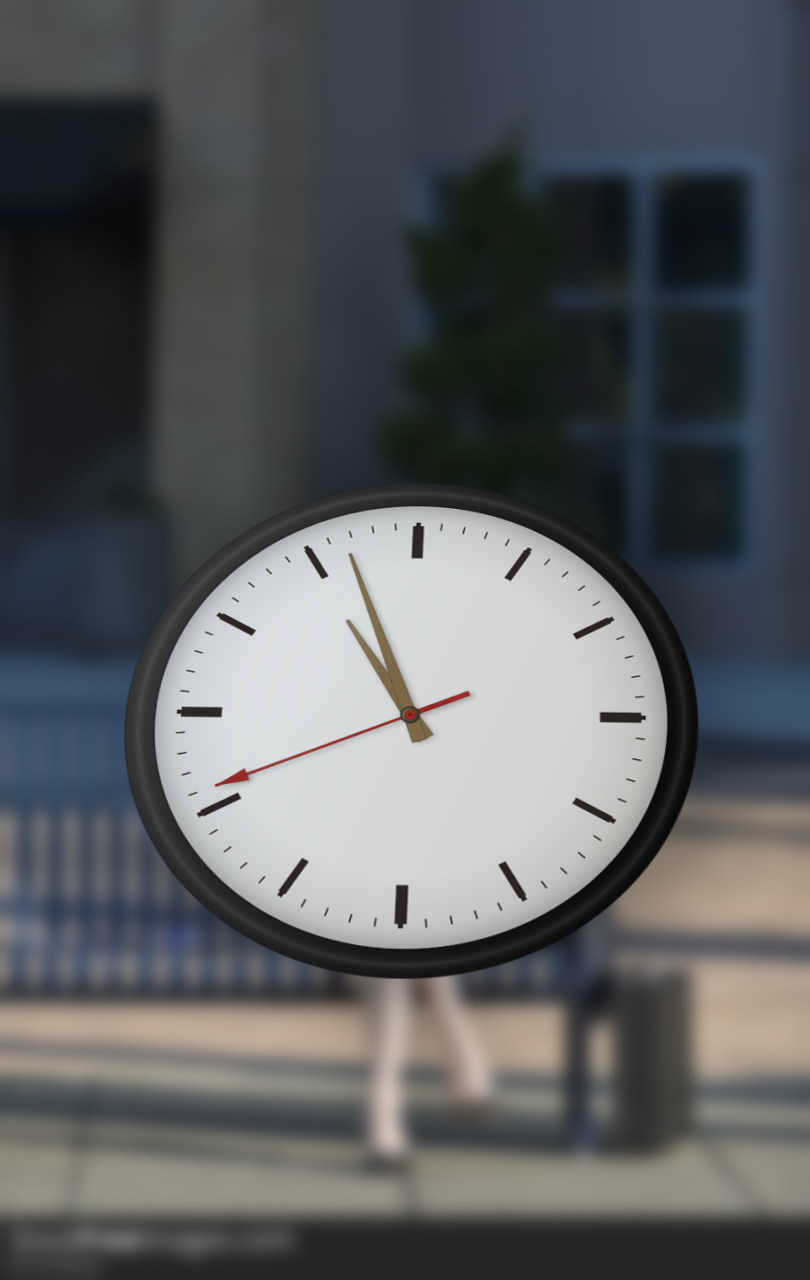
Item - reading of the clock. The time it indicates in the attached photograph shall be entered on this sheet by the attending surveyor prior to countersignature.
10:56:41
